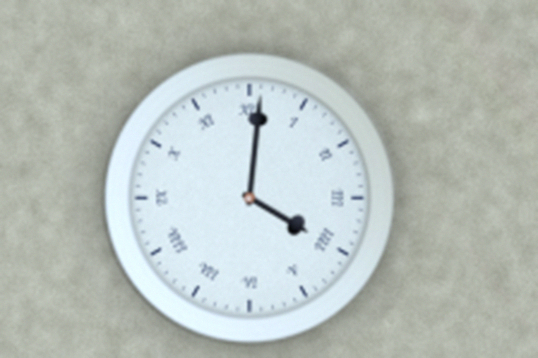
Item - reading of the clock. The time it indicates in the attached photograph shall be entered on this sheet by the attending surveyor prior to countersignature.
4:01
